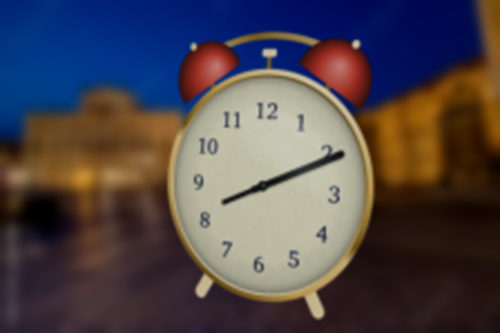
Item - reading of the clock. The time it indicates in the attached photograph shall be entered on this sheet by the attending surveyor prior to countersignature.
8:11
